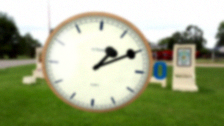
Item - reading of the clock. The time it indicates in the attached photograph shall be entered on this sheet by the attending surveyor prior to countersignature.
1:10
